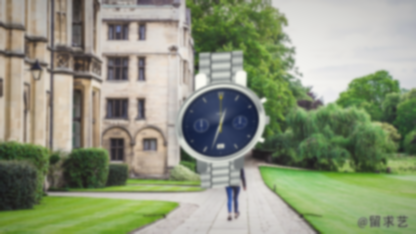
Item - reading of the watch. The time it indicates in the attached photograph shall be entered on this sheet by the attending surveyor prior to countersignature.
12:33
